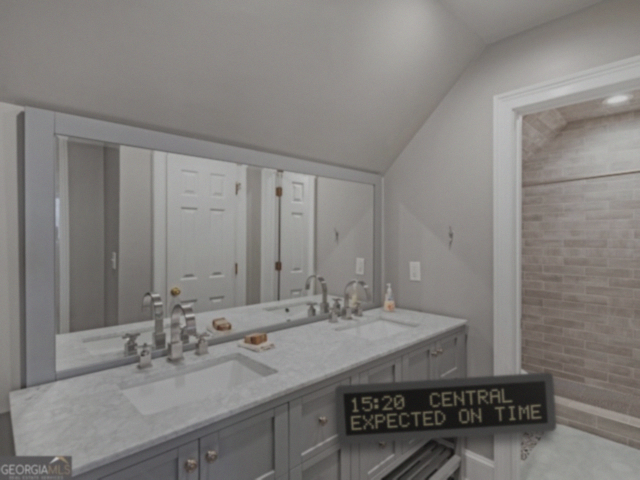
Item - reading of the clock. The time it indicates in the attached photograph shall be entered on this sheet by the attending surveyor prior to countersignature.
15:20
